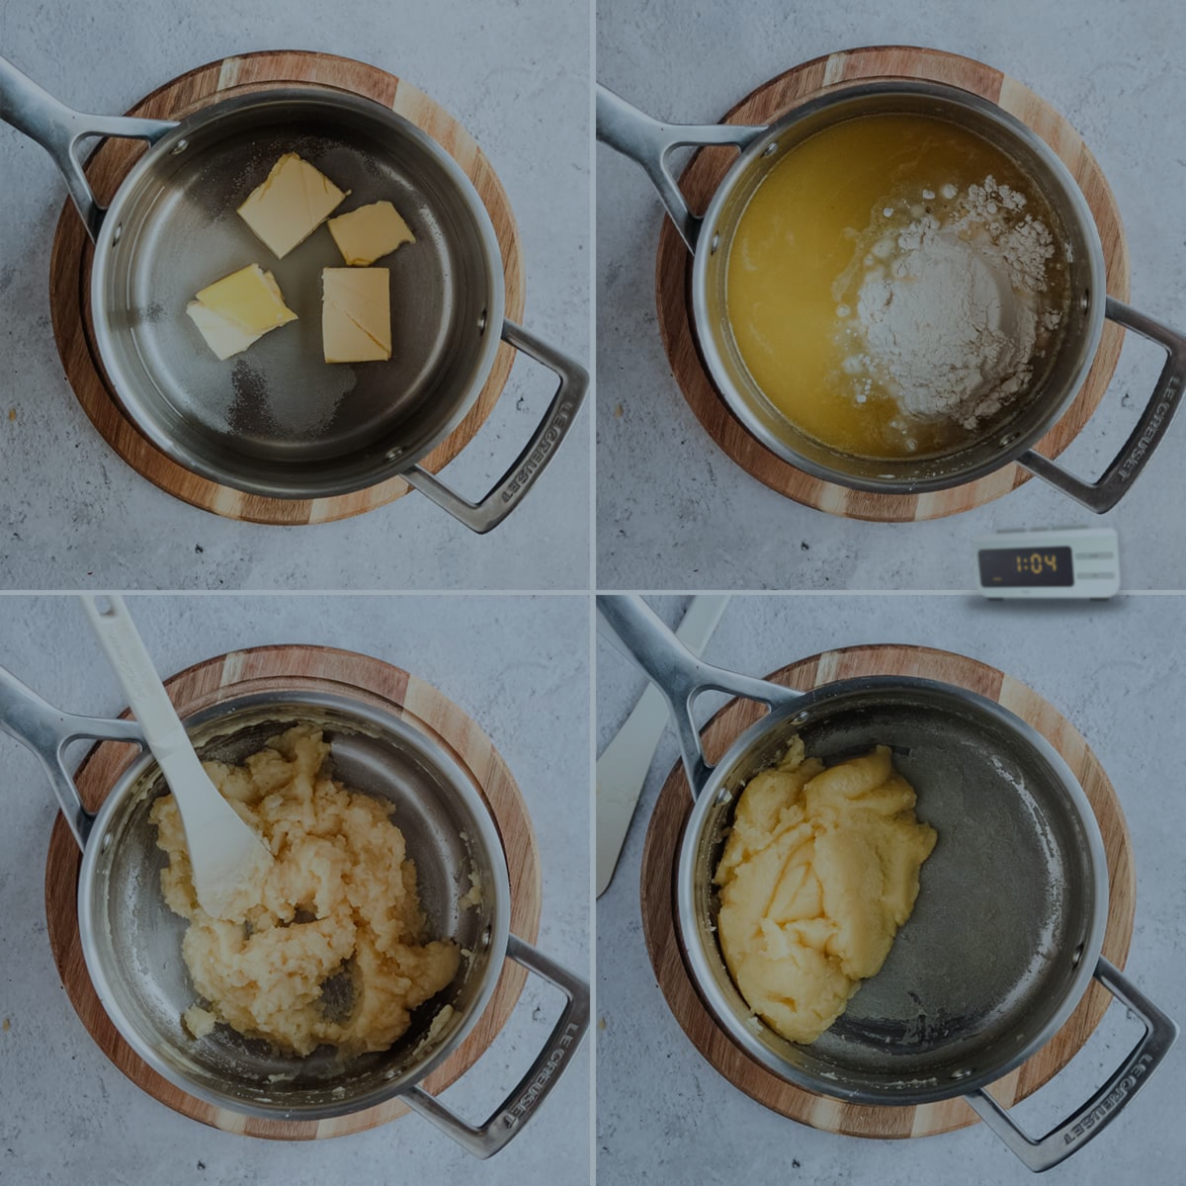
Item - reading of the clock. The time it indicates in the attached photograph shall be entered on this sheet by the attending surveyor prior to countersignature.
1:04
